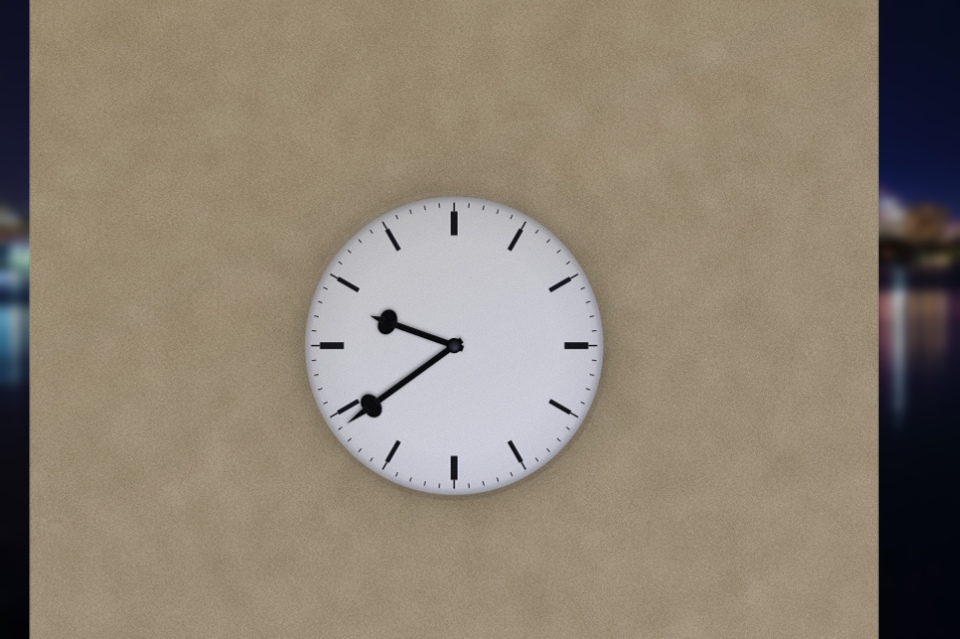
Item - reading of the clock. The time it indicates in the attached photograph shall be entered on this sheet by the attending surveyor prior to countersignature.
9:39
